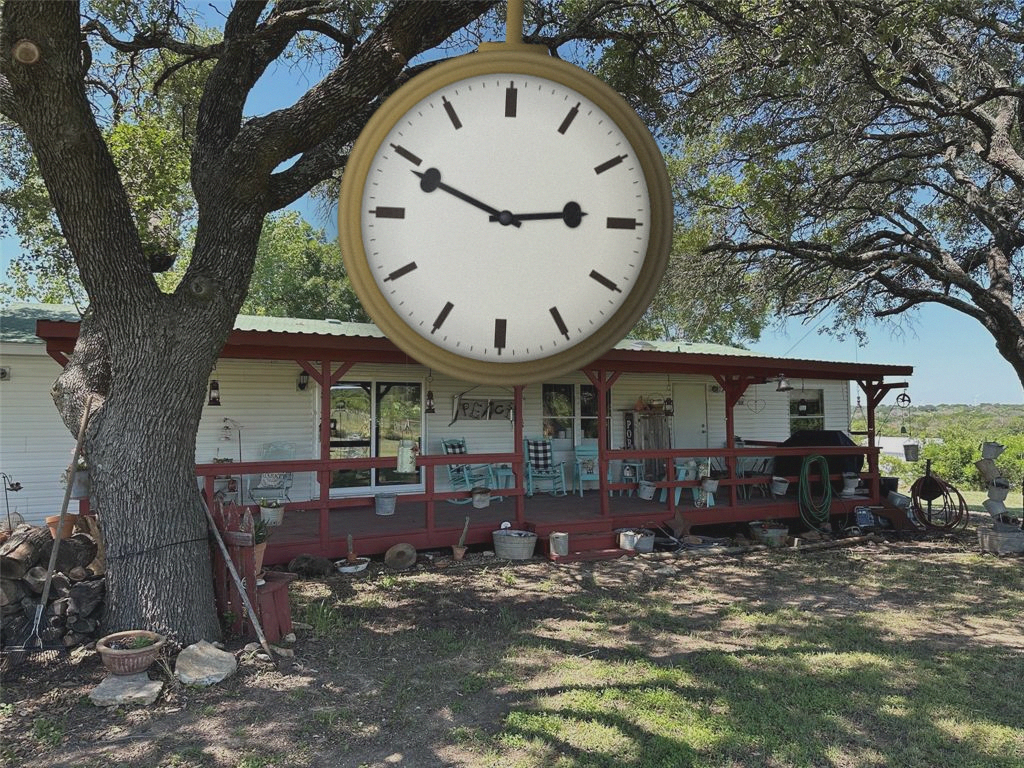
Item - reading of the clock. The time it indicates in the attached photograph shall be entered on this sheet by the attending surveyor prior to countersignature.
2:49
